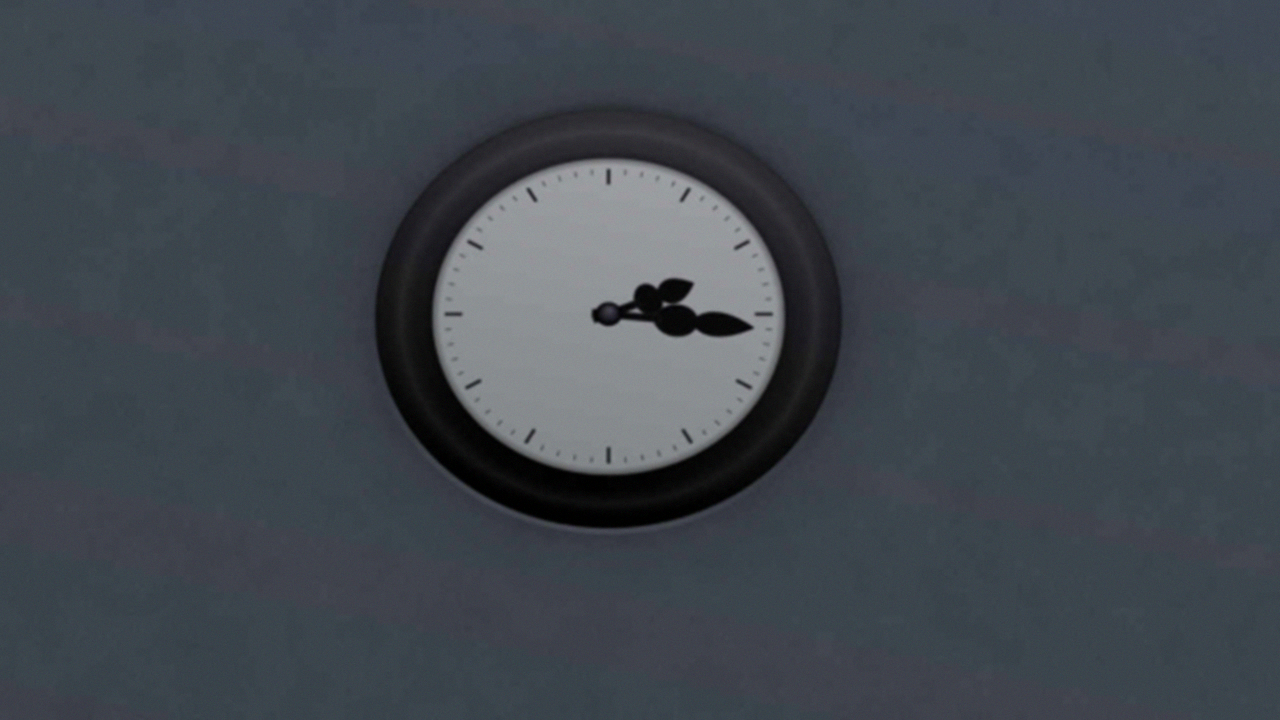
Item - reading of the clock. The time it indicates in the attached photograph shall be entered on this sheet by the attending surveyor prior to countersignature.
2:16
